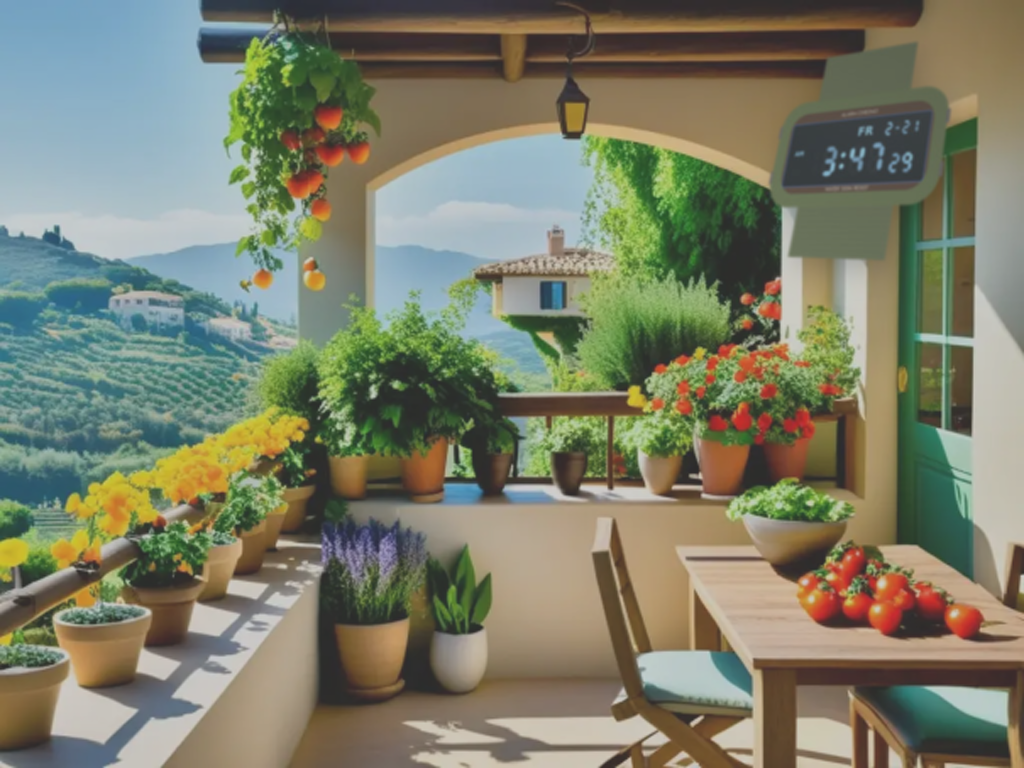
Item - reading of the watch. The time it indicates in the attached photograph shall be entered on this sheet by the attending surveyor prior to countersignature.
3:47:29
